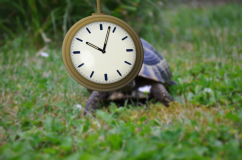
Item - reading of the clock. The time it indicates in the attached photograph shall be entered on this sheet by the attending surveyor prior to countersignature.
10:03
